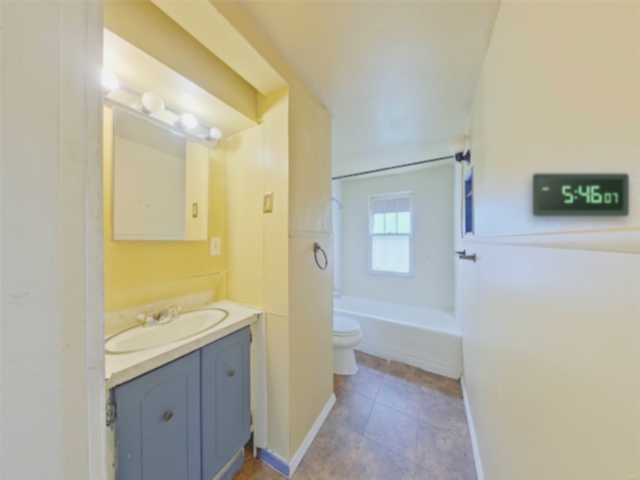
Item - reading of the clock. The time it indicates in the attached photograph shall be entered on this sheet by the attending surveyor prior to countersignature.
5:46
